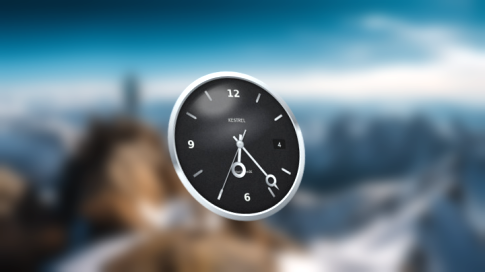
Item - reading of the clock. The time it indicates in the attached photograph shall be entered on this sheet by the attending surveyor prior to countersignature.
6:23:35
